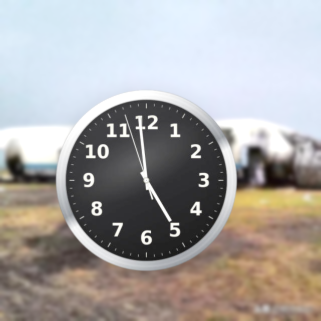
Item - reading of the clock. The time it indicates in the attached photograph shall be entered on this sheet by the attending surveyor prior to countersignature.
4:58:57
